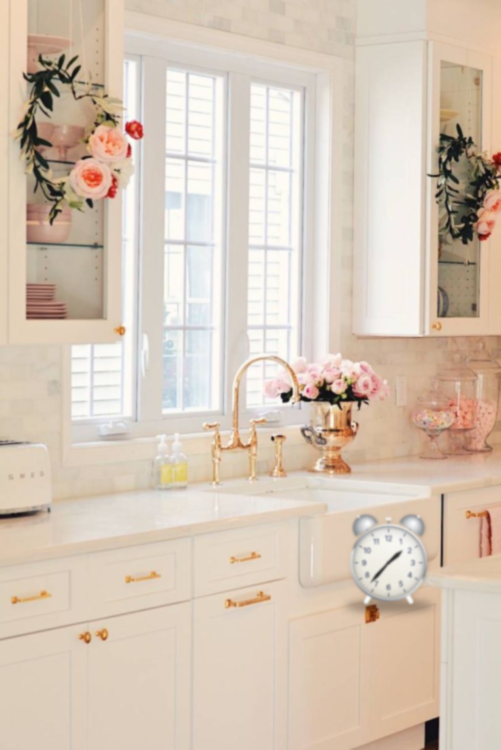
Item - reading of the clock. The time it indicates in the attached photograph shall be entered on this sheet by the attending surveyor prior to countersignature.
1:37
